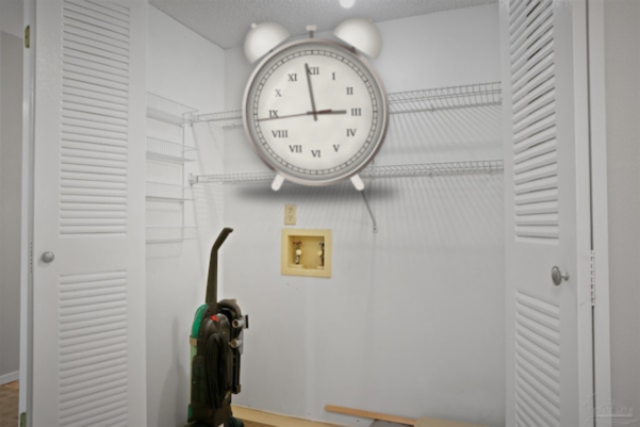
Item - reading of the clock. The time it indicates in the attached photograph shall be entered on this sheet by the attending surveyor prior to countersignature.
2:58:44
